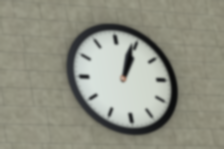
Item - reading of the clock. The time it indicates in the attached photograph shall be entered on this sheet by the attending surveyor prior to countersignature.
1:04
